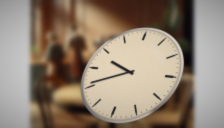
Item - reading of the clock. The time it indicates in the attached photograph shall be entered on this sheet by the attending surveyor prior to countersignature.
9:41
